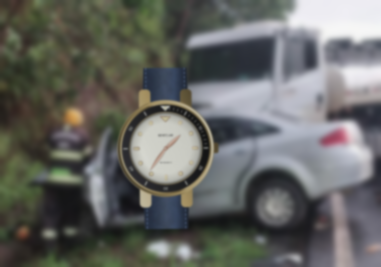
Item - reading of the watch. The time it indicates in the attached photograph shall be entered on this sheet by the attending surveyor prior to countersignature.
1:36
